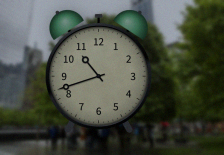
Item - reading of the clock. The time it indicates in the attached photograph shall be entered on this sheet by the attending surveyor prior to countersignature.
10:42
